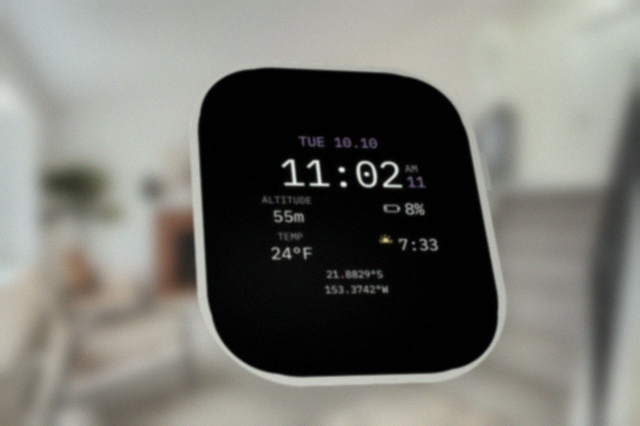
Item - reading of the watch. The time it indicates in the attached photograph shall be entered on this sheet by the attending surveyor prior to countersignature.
11:02:11
